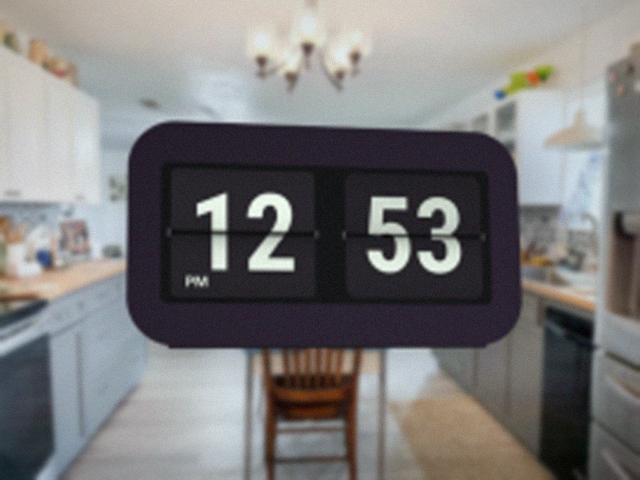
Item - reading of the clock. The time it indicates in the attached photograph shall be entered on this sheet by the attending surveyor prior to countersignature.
12:53
